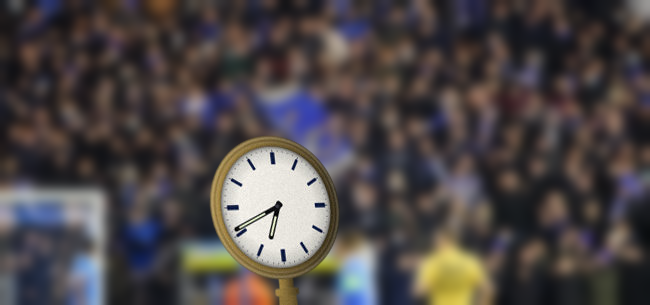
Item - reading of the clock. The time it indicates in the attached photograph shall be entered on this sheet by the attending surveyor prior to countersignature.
6:41
